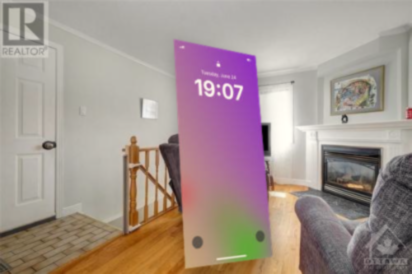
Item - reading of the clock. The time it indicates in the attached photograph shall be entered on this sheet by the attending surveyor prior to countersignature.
19:07
